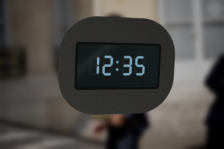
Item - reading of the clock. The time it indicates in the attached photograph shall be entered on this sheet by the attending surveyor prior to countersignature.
12:35
